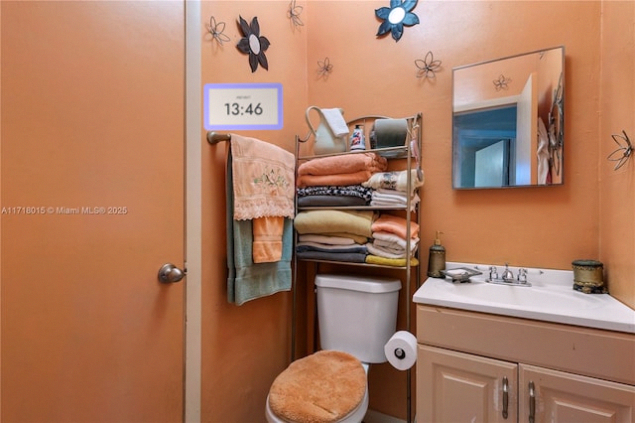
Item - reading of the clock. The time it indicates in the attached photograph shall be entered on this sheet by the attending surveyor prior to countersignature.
13:46
